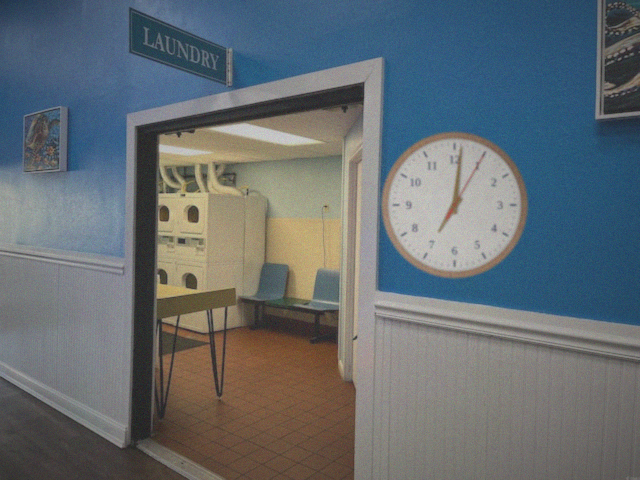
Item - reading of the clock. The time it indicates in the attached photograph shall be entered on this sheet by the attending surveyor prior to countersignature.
7:01:05
